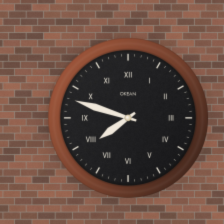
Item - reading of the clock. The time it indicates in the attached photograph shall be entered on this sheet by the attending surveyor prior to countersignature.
7:48
